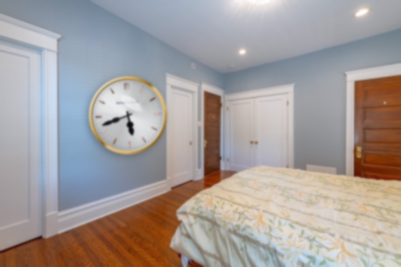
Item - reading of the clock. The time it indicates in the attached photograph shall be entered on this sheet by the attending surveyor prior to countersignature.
5:42
